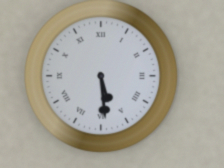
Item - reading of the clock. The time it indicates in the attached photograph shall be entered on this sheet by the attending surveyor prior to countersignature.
5:29
